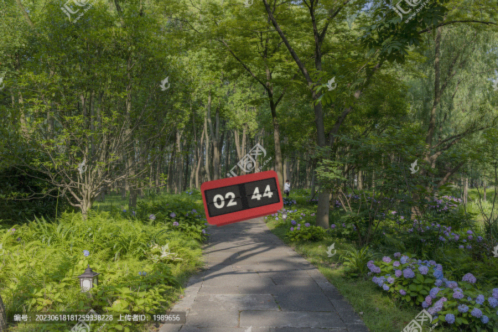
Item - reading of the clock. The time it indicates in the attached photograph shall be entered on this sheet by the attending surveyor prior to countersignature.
2:44
